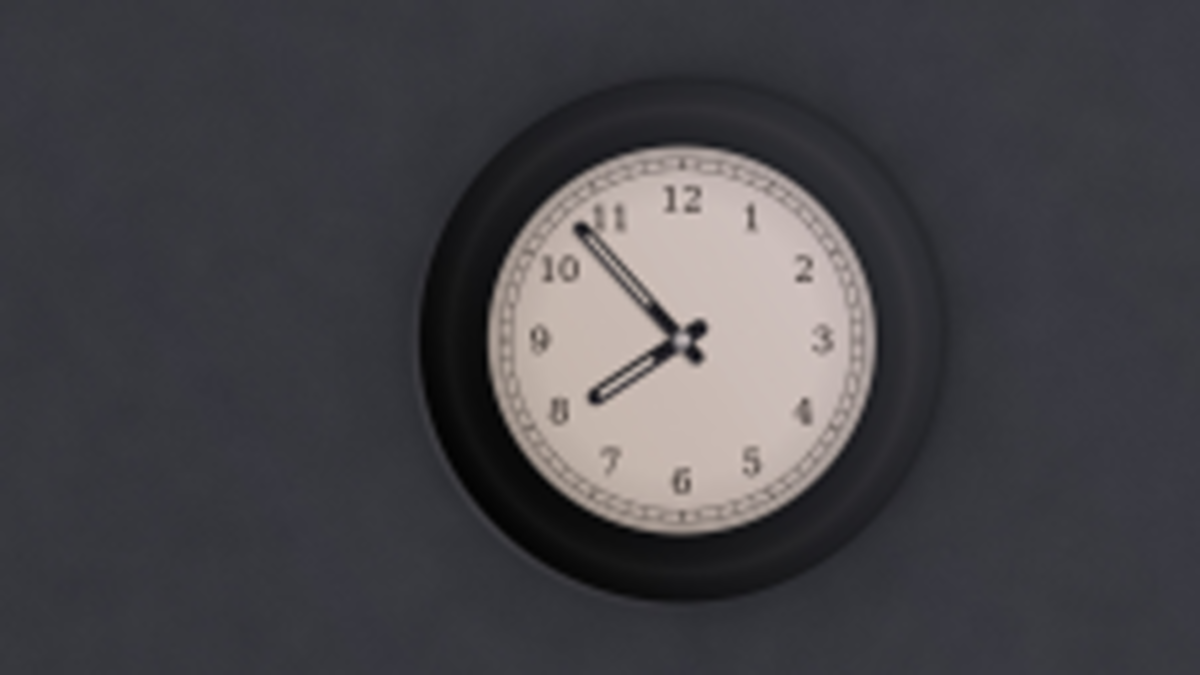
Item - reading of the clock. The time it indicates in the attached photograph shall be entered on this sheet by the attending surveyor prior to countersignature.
7:53
